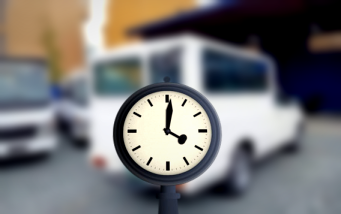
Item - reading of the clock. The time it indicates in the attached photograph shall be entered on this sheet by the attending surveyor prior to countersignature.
4:01
